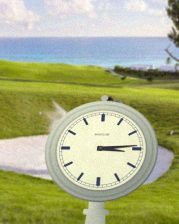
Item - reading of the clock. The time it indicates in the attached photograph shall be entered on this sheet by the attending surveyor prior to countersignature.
3:14
